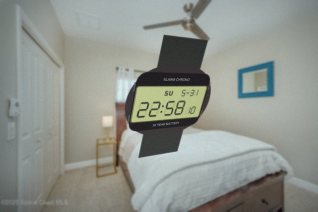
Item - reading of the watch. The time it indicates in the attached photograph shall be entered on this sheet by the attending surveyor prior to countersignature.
22:58:10
